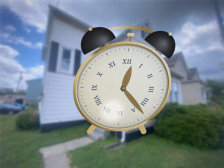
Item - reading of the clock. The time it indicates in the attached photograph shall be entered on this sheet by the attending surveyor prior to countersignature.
12:23
